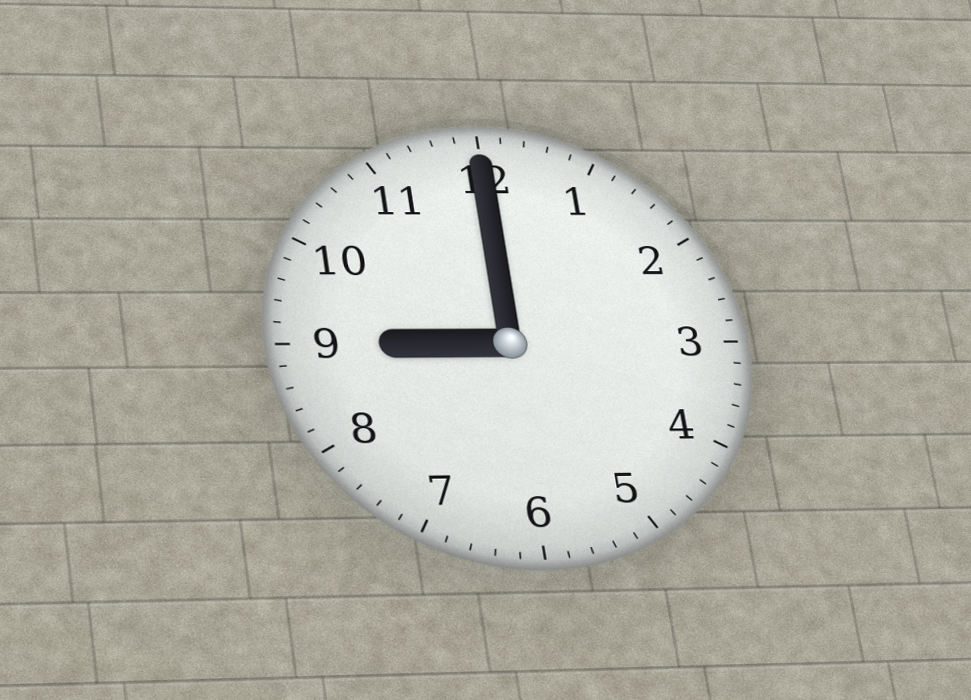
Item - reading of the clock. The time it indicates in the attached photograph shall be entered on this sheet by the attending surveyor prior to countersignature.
9:00
